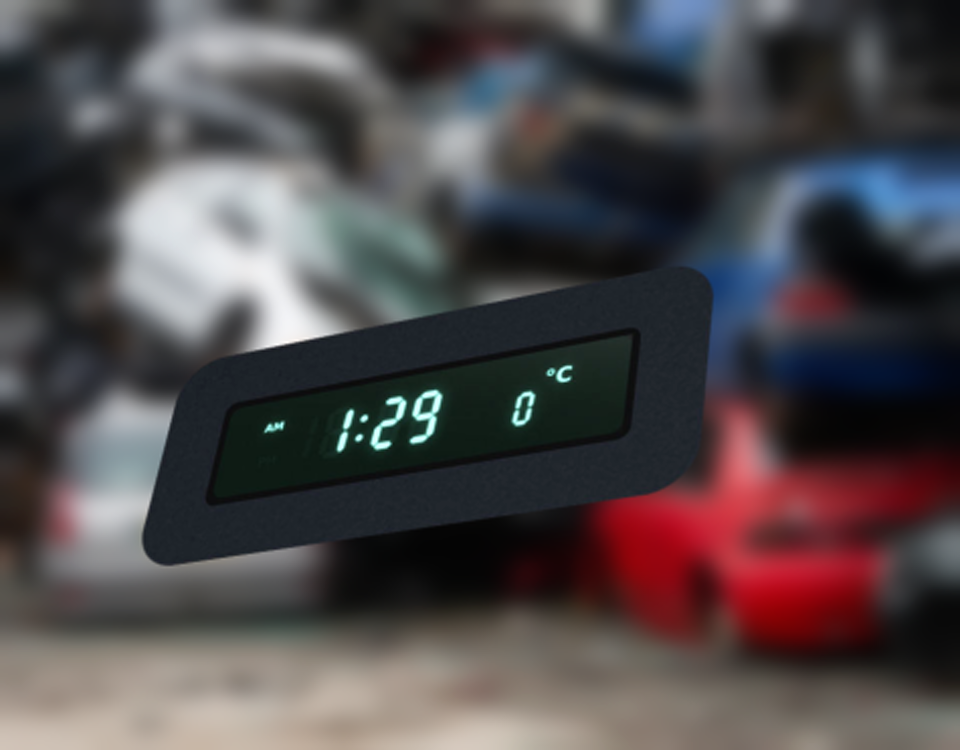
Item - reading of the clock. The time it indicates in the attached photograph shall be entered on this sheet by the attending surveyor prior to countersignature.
1:29
